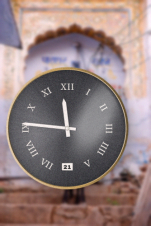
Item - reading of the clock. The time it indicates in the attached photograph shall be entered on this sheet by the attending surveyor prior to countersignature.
11:46
